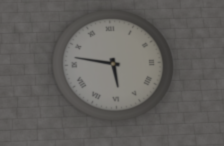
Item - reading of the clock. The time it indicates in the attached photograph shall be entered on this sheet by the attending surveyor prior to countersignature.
5:47
